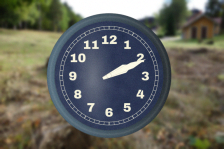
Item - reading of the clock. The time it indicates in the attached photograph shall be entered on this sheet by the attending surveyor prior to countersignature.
2:11
